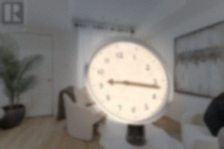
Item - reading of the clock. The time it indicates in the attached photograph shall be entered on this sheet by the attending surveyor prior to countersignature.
9:17
